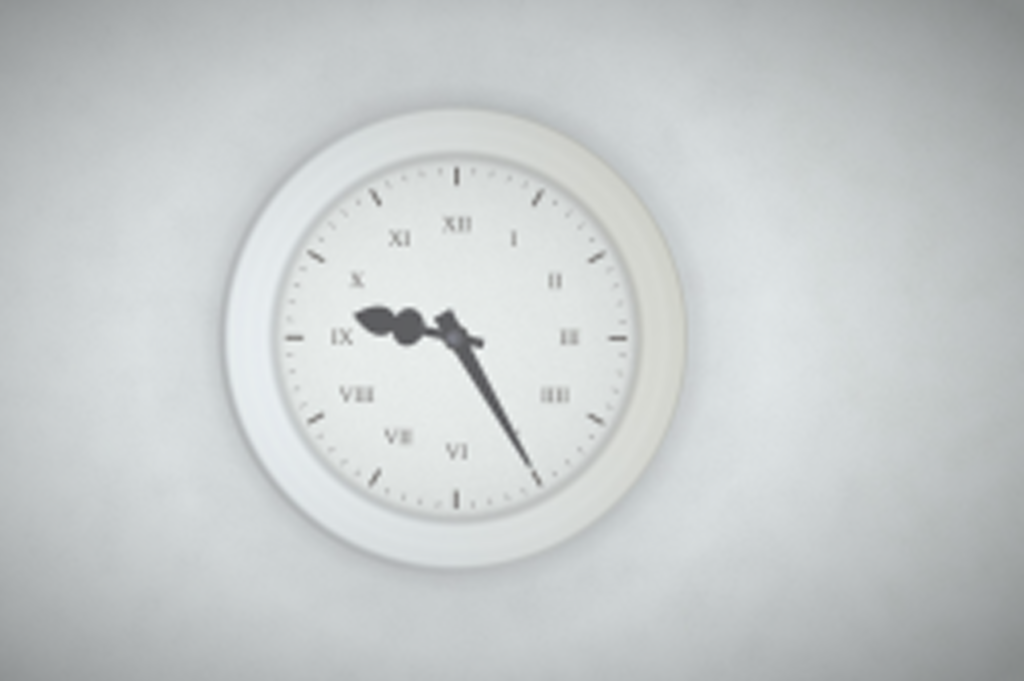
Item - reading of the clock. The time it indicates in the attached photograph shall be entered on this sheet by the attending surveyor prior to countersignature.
9:25
